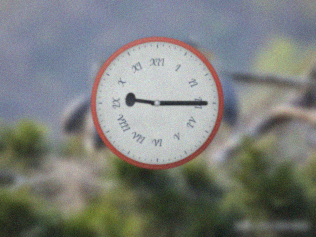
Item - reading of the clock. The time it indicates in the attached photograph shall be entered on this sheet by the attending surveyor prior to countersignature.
9:15
